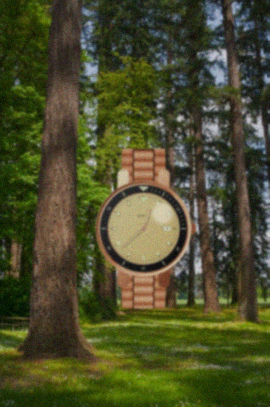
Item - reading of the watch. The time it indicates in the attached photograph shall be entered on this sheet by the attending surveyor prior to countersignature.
12:38
